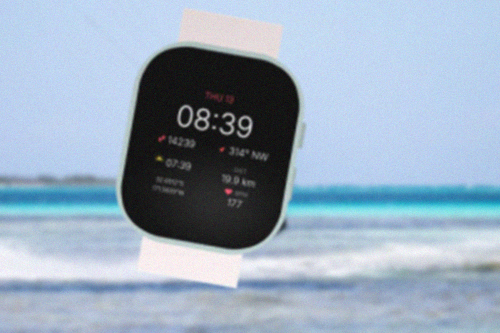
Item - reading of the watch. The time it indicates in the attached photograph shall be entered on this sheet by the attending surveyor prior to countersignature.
8:39
